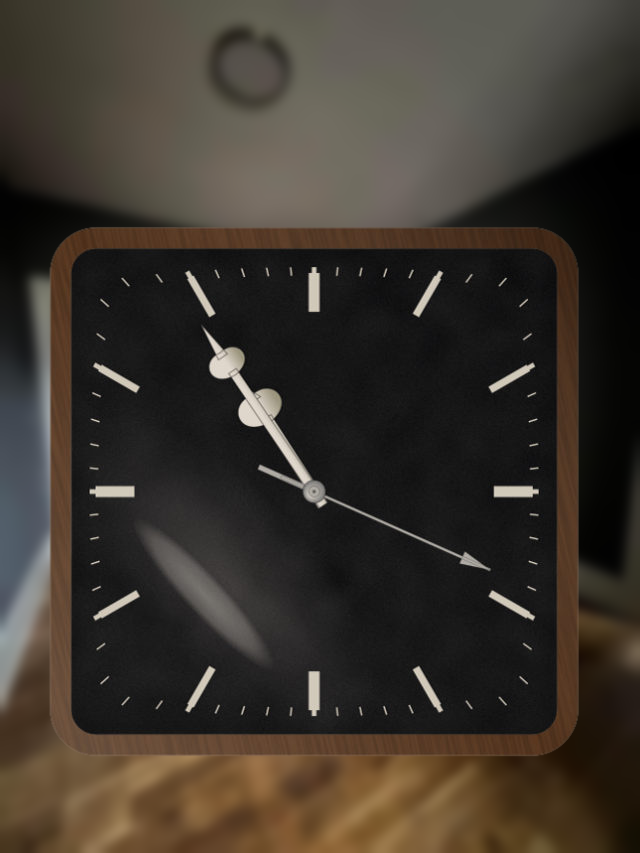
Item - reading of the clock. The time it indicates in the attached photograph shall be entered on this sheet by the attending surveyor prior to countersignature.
10:54:19
